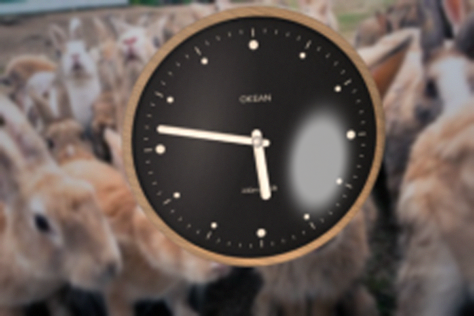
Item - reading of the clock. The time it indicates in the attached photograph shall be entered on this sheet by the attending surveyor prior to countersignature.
5:47
